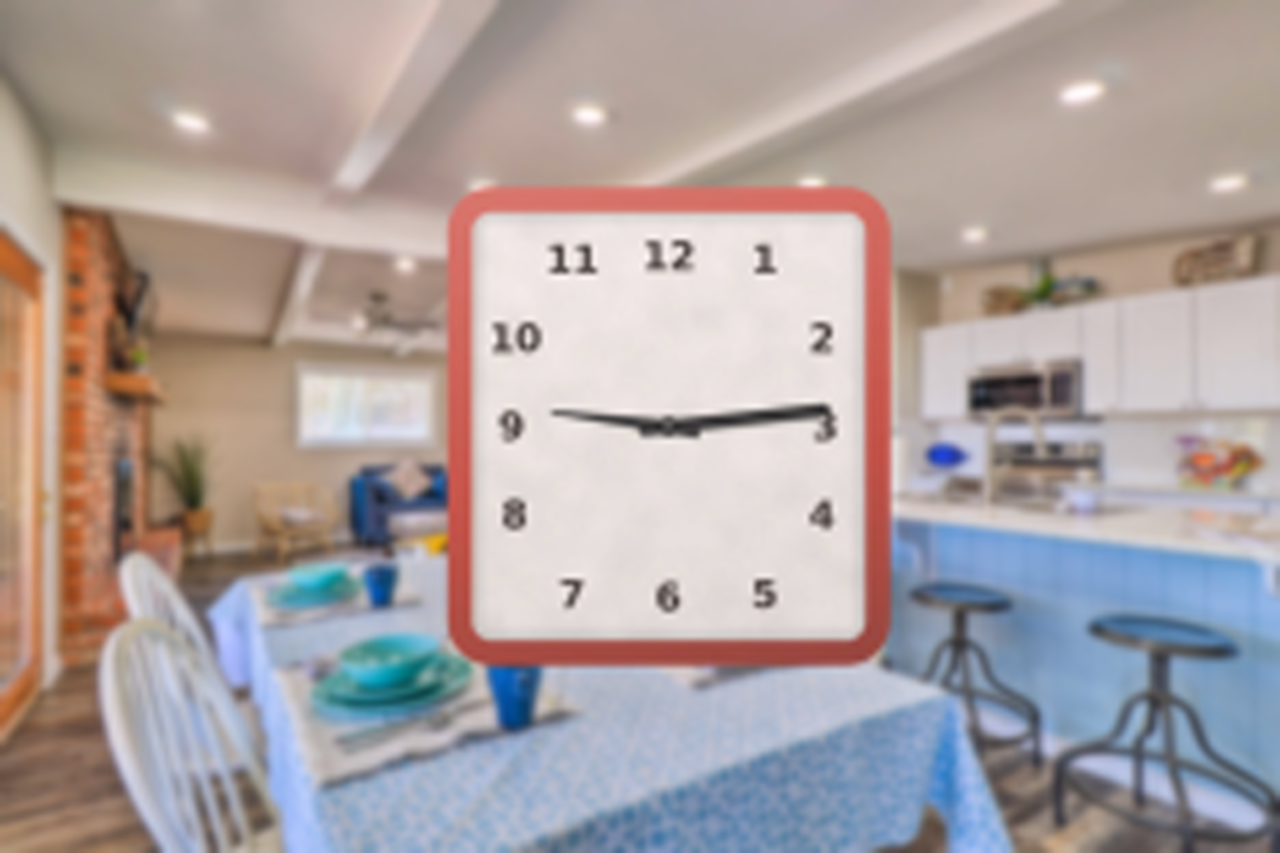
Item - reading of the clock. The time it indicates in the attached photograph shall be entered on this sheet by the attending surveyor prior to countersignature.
9:14
